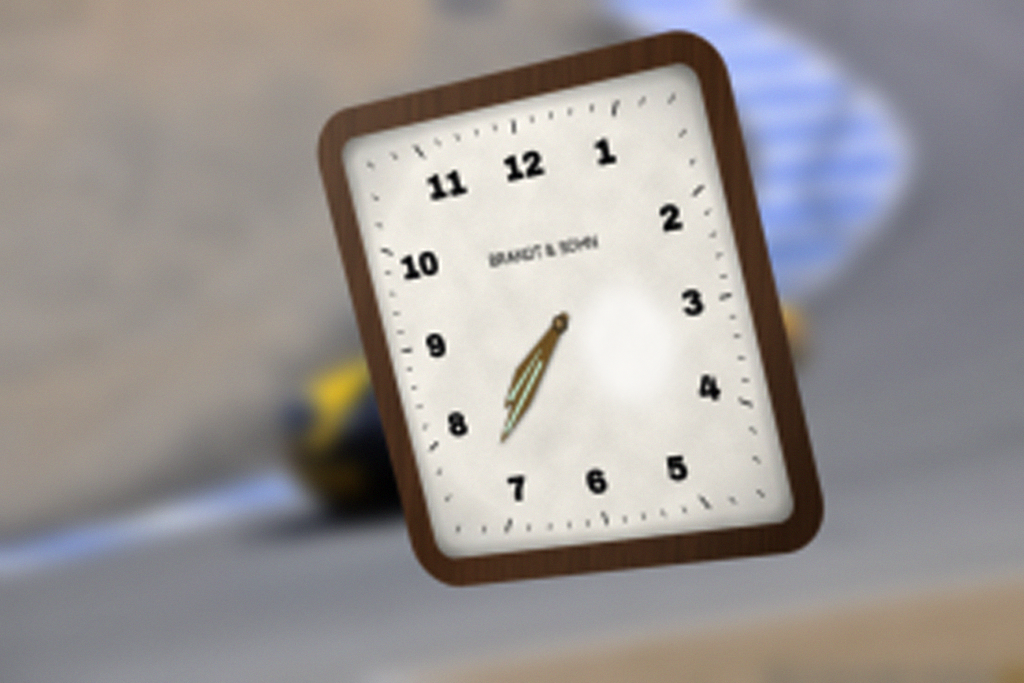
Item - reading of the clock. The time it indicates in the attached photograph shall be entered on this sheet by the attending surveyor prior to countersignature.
7:37
